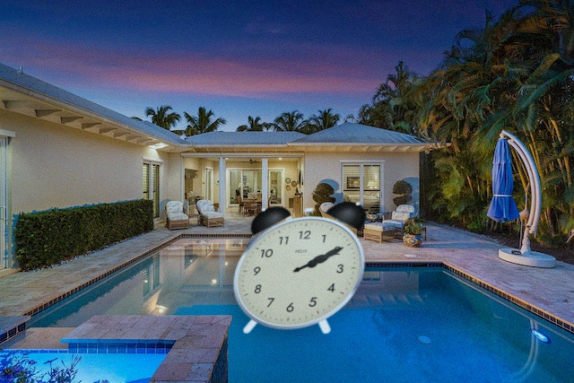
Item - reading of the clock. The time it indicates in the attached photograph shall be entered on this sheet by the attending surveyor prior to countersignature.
2:10
